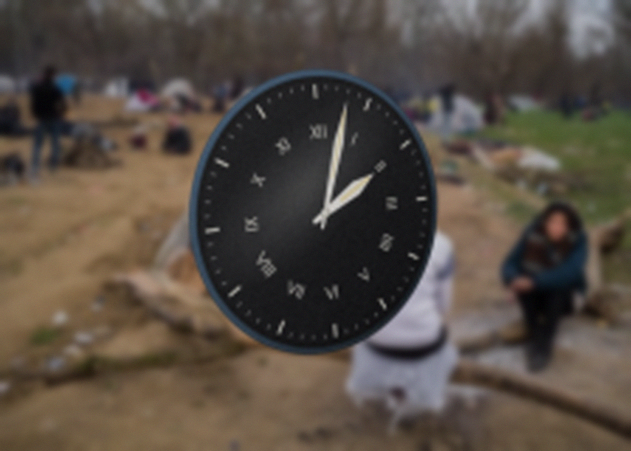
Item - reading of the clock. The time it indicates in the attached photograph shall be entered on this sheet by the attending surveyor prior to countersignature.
2:03
